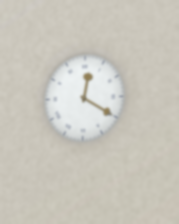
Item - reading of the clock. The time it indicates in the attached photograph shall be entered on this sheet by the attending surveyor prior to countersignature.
12:20
